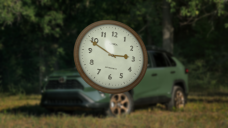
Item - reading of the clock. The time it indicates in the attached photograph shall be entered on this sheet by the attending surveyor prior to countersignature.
2:49
